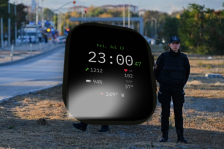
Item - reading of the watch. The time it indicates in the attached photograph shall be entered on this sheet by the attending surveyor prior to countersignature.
23:00
